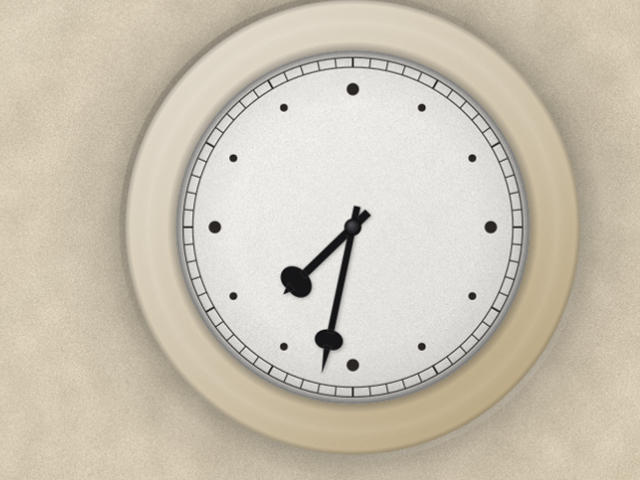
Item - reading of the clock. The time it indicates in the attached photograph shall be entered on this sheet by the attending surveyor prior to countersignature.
7:32
